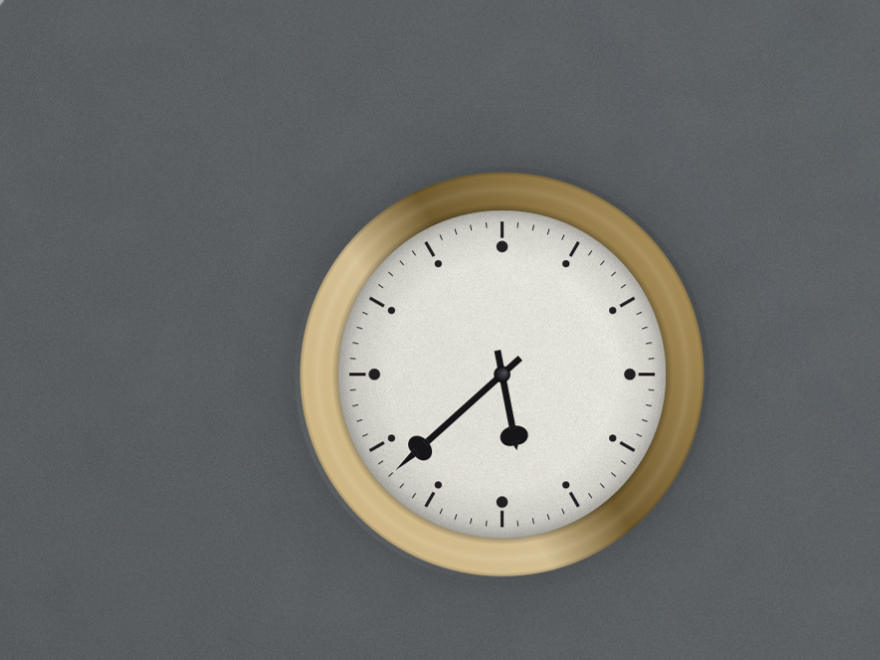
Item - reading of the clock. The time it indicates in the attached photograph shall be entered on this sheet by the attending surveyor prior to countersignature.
5:38
